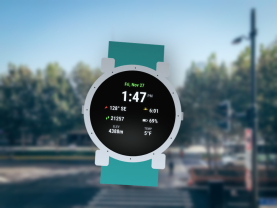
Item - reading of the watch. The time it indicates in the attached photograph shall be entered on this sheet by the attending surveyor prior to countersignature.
1:47
